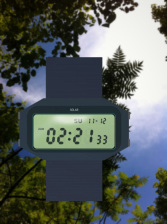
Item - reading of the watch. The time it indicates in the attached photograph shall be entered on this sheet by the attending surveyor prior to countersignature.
2:21:33
